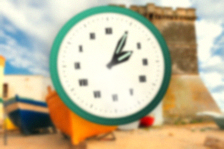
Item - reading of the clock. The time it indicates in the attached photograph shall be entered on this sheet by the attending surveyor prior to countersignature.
2:05
